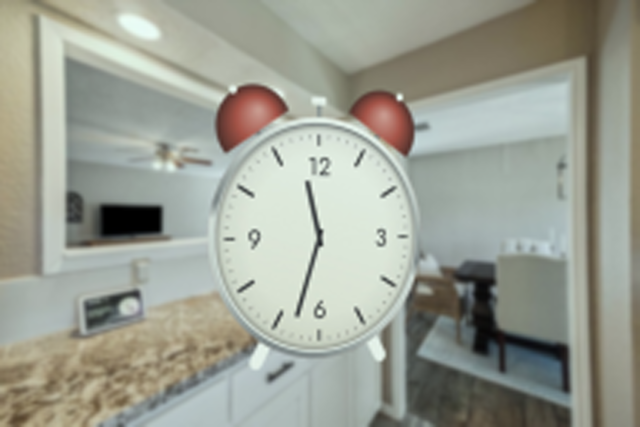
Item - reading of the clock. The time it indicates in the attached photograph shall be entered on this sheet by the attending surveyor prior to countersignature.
11:33
